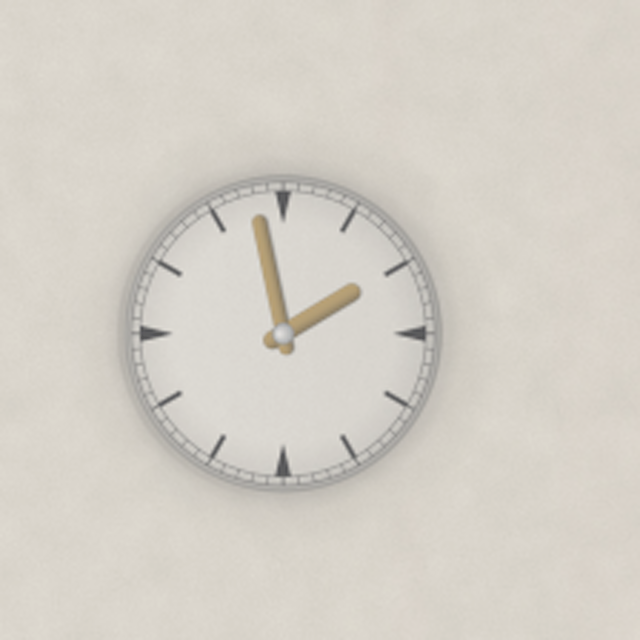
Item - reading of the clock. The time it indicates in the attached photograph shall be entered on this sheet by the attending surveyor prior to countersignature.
1:58
